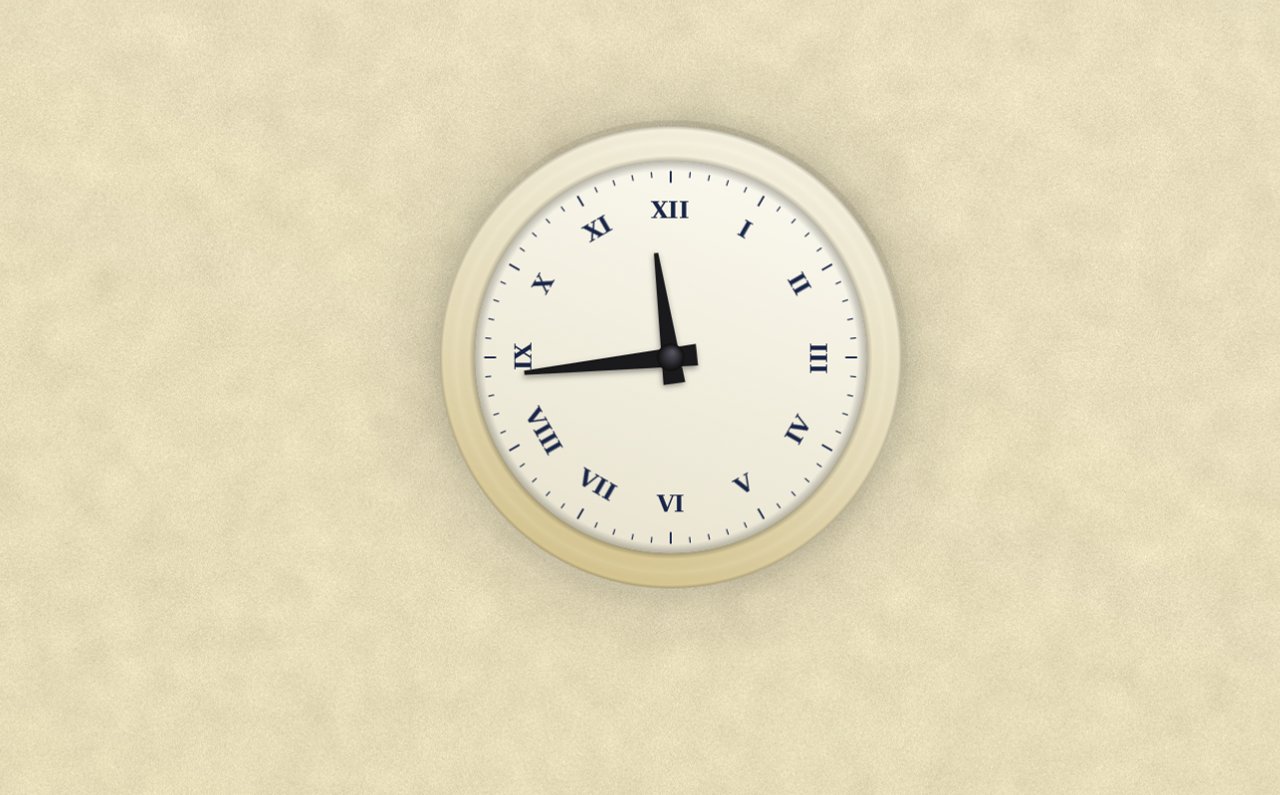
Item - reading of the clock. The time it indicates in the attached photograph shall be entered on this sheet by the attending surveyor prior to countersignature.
11:44
